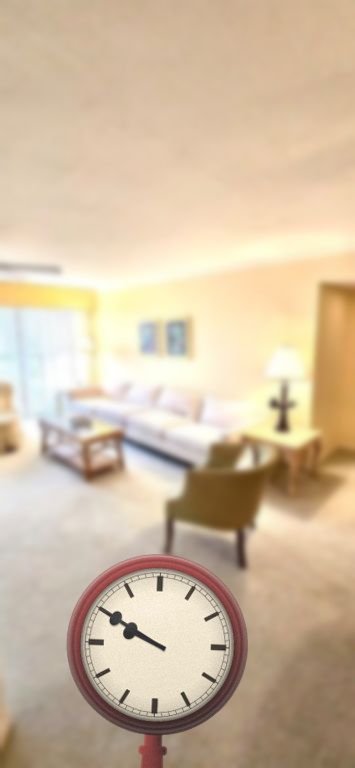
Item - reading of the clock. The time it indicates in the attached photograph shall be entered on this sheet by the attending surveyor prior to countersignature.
9:50
